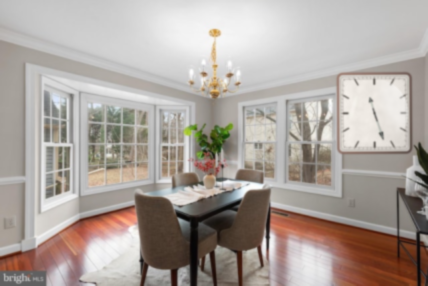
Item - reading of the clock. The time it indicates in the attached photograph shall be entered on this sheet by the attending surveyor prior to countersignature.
11:27
